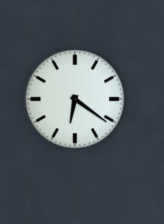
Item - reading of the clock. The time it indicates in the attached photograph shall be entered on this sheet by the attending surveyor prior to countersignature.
6:21
